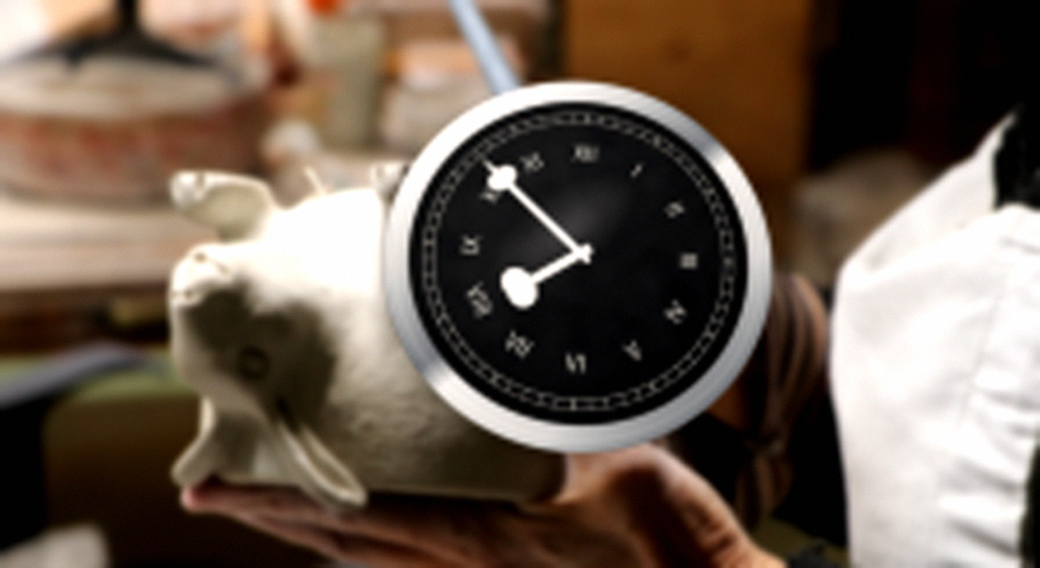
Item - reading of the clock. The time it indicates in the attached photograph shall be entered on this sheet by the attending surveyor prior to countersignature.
7:52
